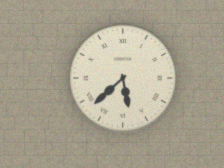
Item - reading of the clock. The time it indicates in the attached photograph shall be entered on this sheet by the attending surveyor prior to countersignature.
5:38
